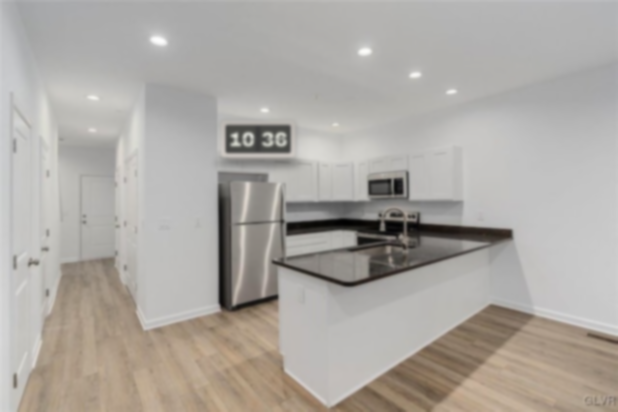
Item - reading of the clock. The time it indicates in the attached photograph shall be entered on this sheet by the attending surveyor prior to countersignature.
10:36
